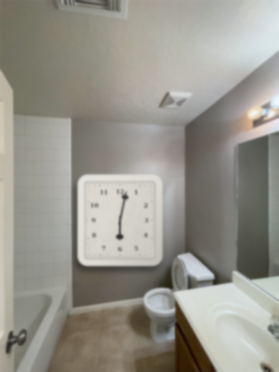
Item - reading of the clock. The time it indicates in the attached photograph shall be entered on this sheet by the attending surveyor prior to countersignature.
6:02
